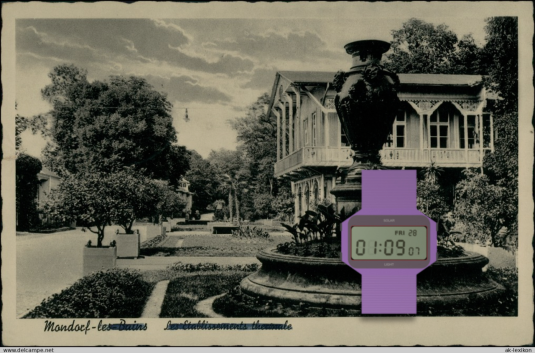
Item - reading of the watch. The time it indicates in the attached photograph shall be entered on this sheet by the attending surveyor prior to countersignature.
1:09
